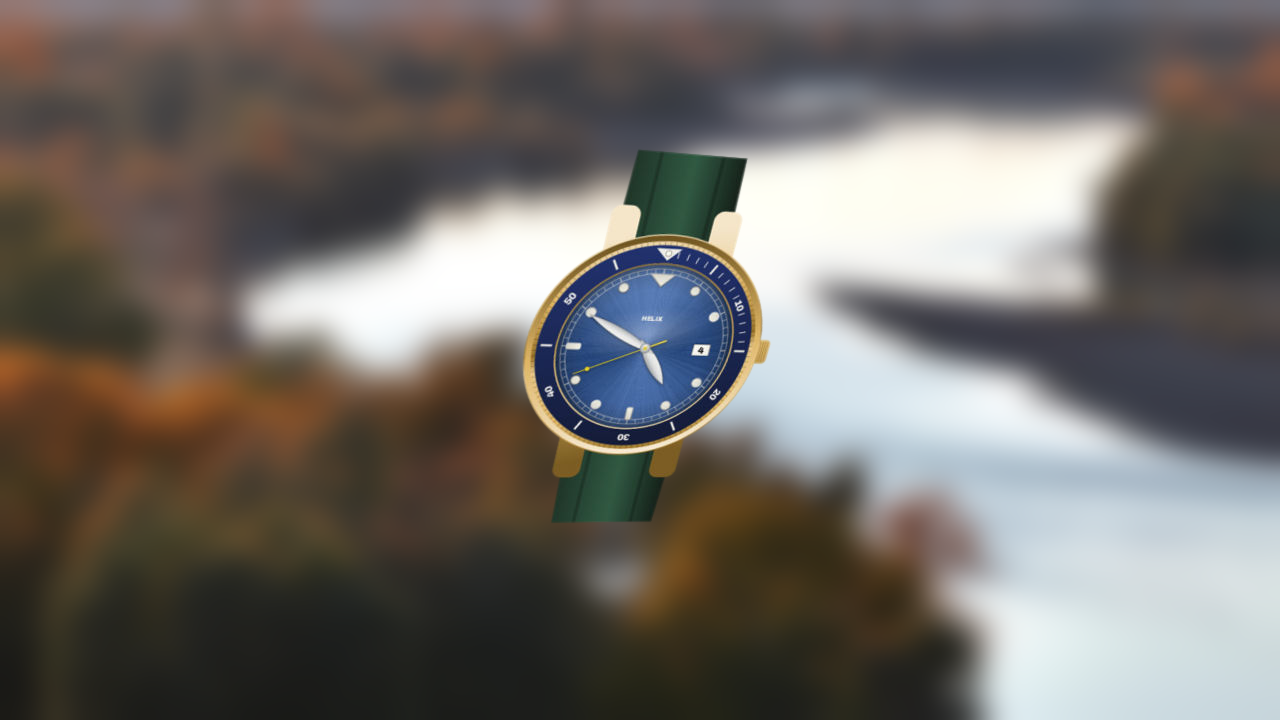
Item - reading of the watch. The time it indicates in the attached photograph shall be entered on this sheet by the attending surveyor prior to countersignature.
4:49:41
